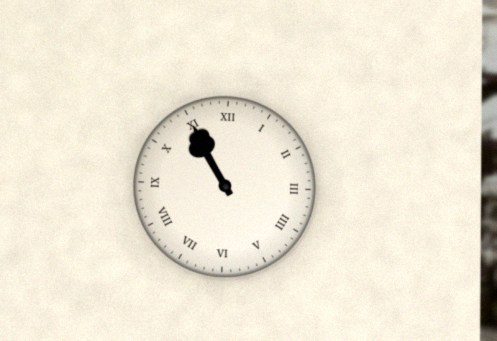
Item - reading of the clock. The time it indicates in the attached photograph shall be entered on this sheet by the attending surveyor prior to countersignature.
10:55
